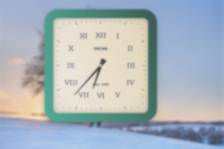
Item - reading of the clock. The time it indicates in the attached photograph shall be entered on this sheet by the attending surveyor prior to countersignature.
6:37
